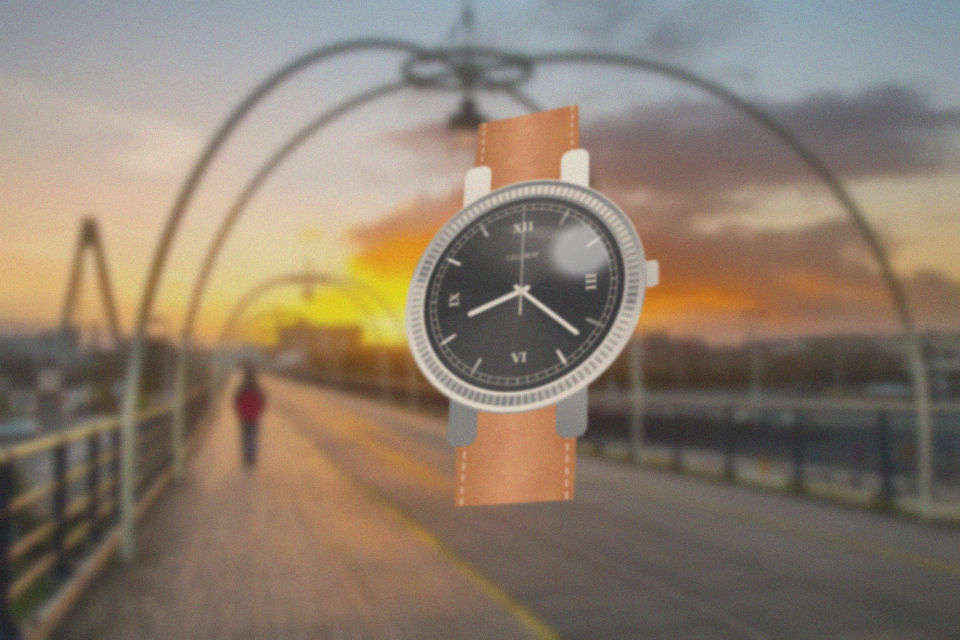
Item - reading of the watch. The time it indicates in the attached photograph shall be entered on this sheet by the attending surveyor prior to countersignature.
8:22:00
